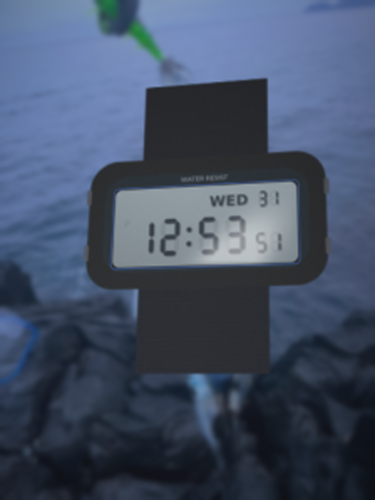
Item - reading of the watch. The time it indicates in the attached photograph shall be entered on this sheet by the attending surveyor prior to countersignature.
12:53:51
